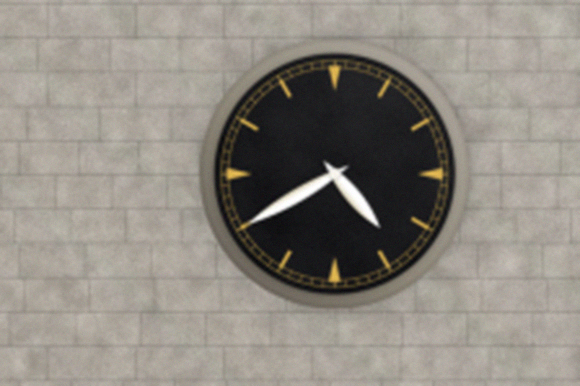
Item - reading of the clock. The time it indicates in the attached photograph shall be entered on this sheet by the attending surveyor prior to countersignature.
4:40
